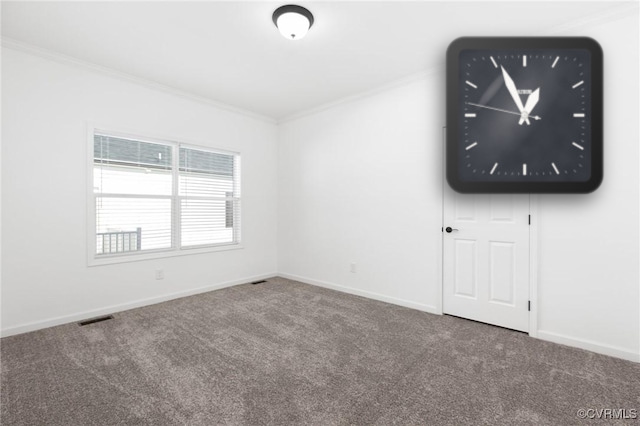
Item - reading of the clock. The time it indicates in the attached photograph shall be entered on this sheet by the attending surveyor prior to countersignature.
12:55:47
